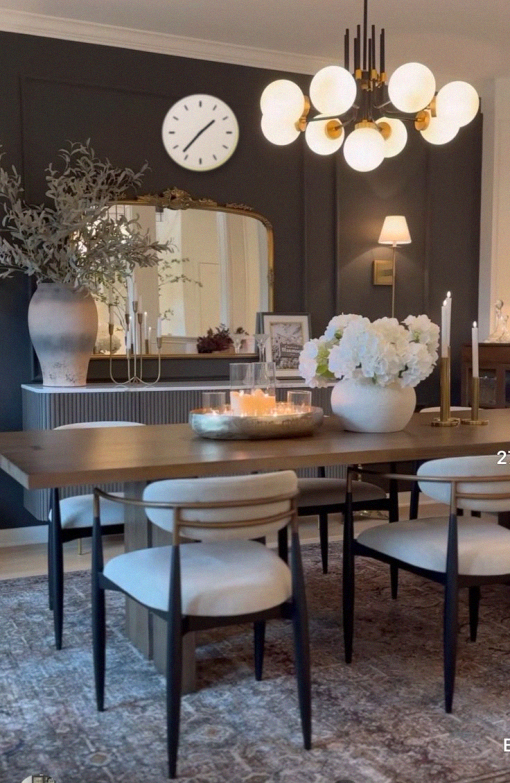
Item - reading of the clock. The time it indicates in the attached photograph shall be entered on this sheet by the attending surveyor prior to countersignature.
1:37
